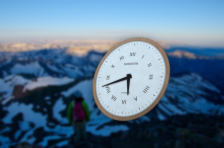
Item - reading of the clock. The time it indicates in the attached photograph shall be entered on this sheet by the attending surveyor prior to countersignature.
5:42
